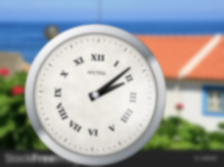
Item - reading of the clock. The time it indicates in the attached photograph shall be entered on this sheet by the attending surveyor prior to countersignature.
2:08
